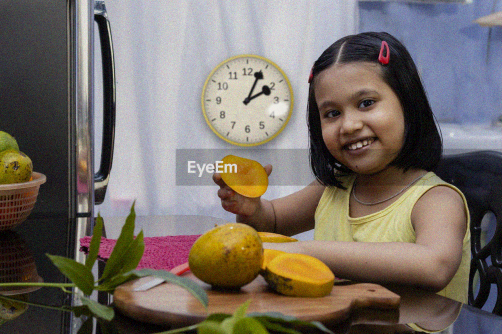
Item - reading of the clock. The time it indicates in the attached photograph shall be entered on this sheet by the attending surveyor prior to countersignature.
2:04
